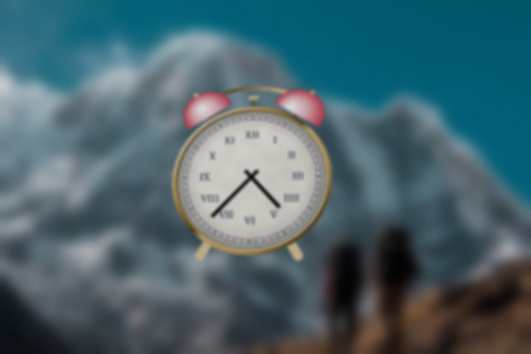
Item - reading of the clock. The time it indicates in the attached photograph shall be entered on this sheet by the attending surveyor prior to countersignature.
4:37
